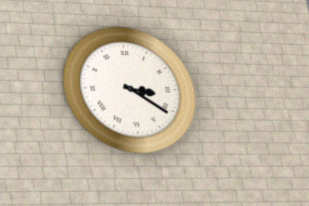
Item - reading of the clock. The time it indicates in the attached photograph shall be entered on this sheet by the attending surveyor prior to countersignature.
3:21
